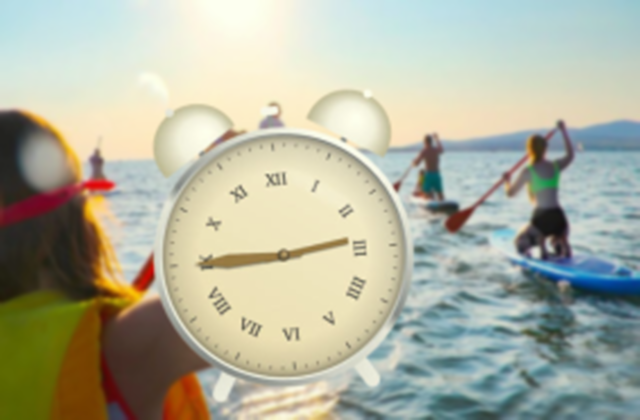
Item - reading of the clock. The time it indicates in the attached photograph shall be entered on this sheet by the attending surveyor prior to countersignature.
2:45
